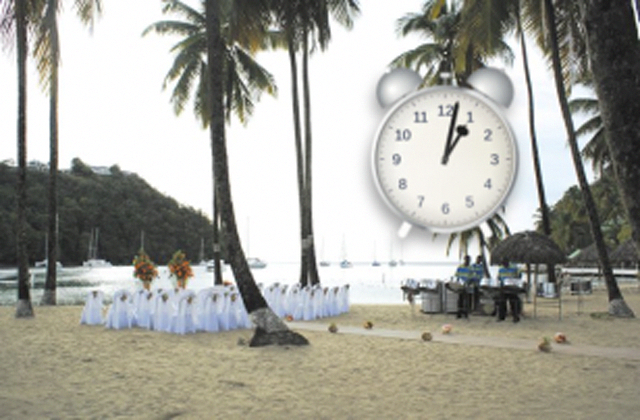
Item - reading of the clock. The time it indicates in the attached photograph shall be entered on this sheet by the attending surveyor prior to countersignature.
1:02
